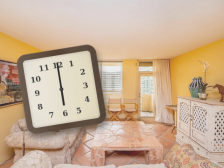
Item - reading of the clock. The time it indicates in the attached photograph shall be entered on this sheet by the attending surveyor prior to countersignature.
6:00
